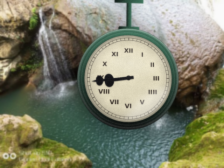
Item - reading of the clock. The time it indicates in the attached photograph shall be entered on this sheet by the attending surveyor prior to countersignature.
8:44
